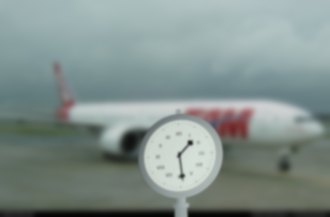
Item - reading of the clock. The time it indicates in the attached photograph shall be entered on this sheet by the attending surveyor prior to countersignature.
1:29
